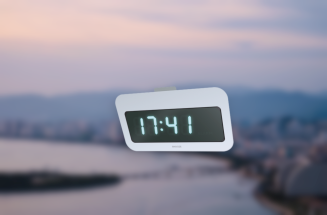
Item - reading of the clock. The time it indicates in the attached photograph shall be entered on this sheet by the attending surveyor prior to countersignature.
17:41
